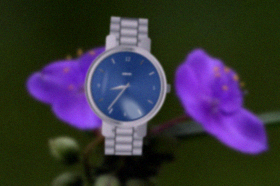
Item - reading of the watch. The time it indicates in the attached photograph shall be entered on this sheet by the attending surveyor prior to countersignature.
8:36
